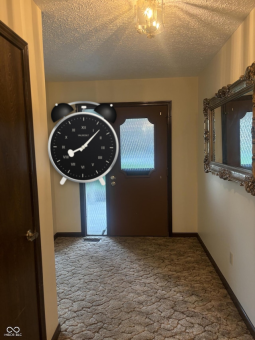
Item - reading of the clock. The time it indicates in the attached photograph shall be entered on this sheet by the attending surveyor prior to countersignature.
8:07
